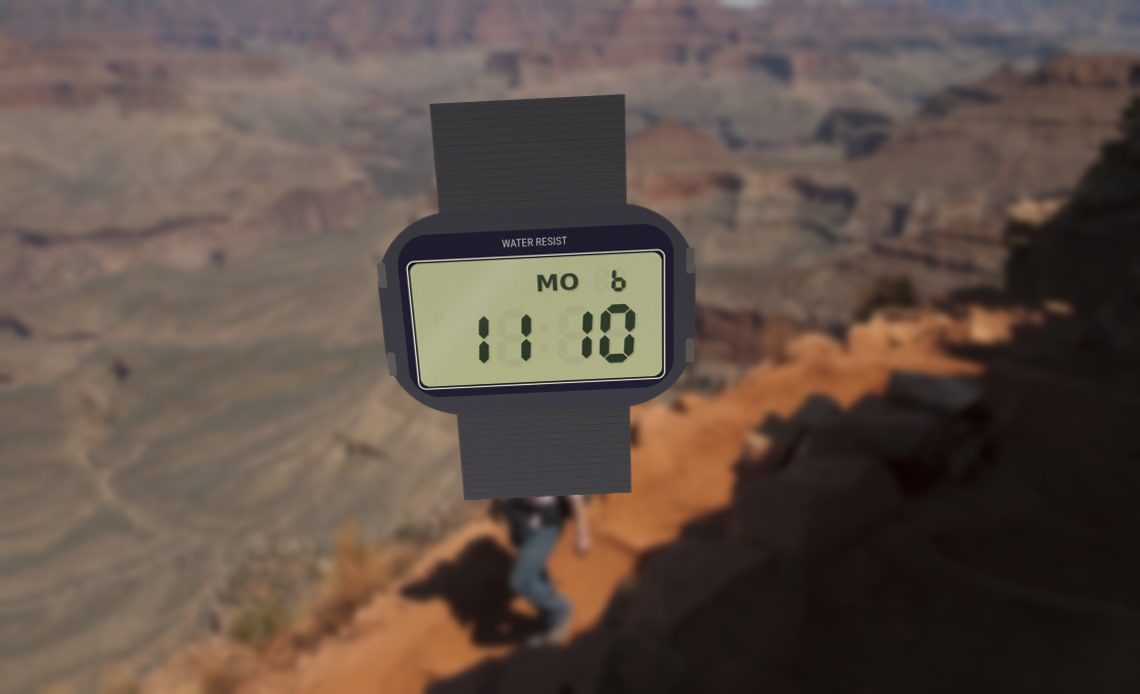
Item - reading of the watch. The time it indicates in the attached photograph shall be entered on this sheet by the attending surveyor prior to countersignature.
11:10
